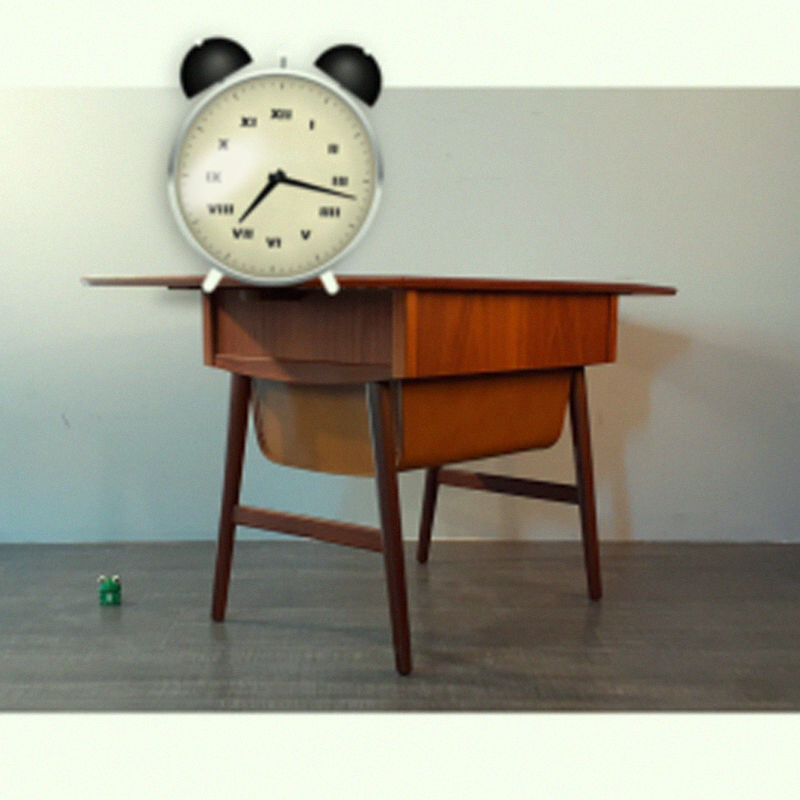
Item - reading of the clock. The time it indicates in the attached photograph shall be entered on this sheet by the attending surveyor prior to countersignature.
7:17
